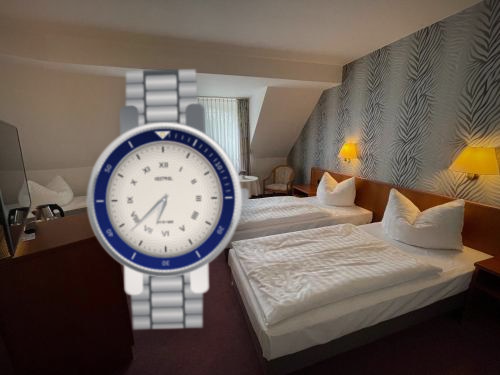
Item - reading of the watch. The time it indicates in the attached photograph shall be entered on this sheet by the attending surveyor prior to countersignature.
6:38
